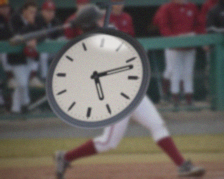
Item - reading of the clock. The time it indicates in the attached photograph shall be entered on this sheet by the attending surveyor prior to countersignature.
5:12
